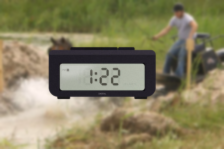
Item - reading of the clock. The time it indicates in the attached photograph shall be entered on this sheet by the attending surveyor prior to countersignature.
1:22
